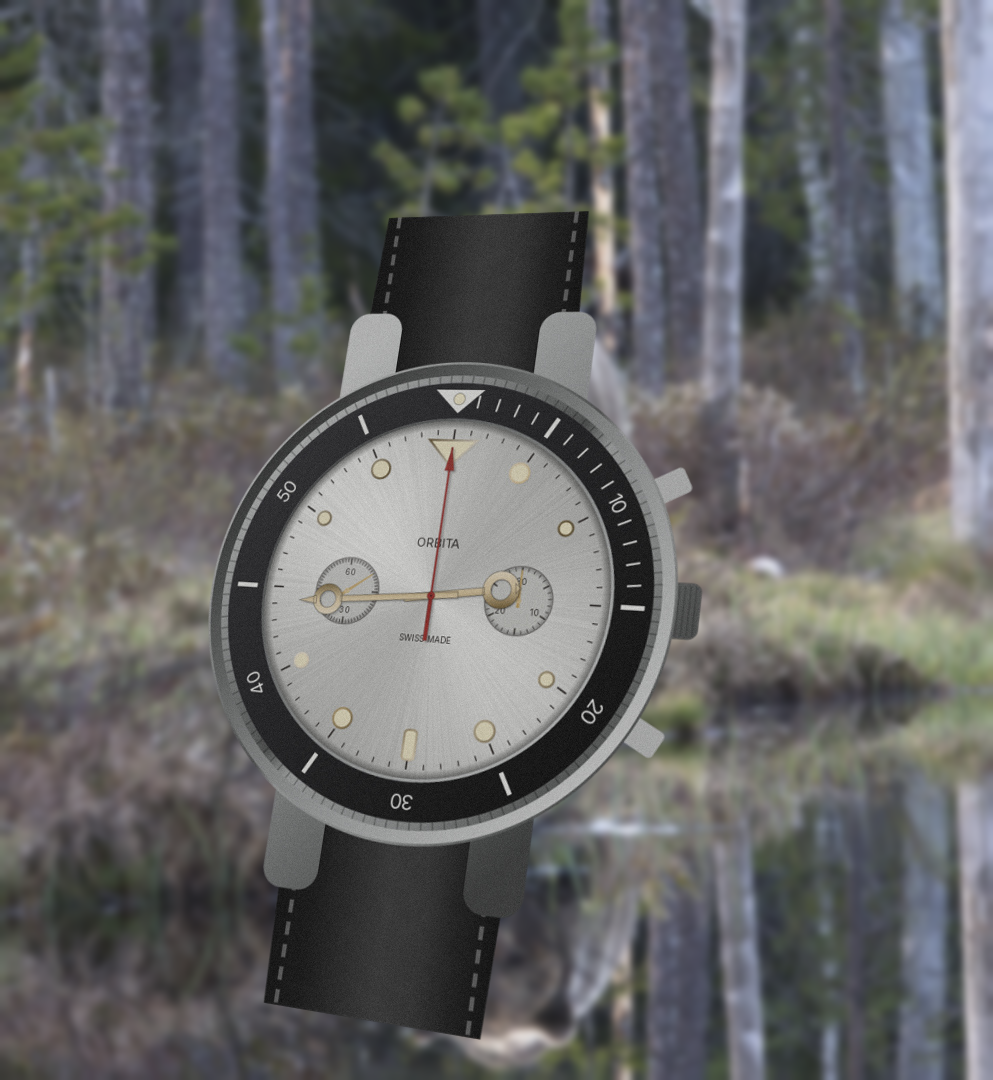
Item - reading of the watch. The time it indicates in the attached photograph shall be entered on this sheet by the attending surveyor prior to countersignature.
2:44:09
